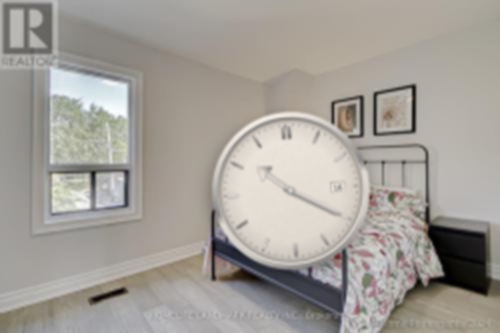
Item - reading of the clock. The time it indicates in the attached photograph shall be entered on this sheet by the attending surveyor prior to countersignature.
10:20
